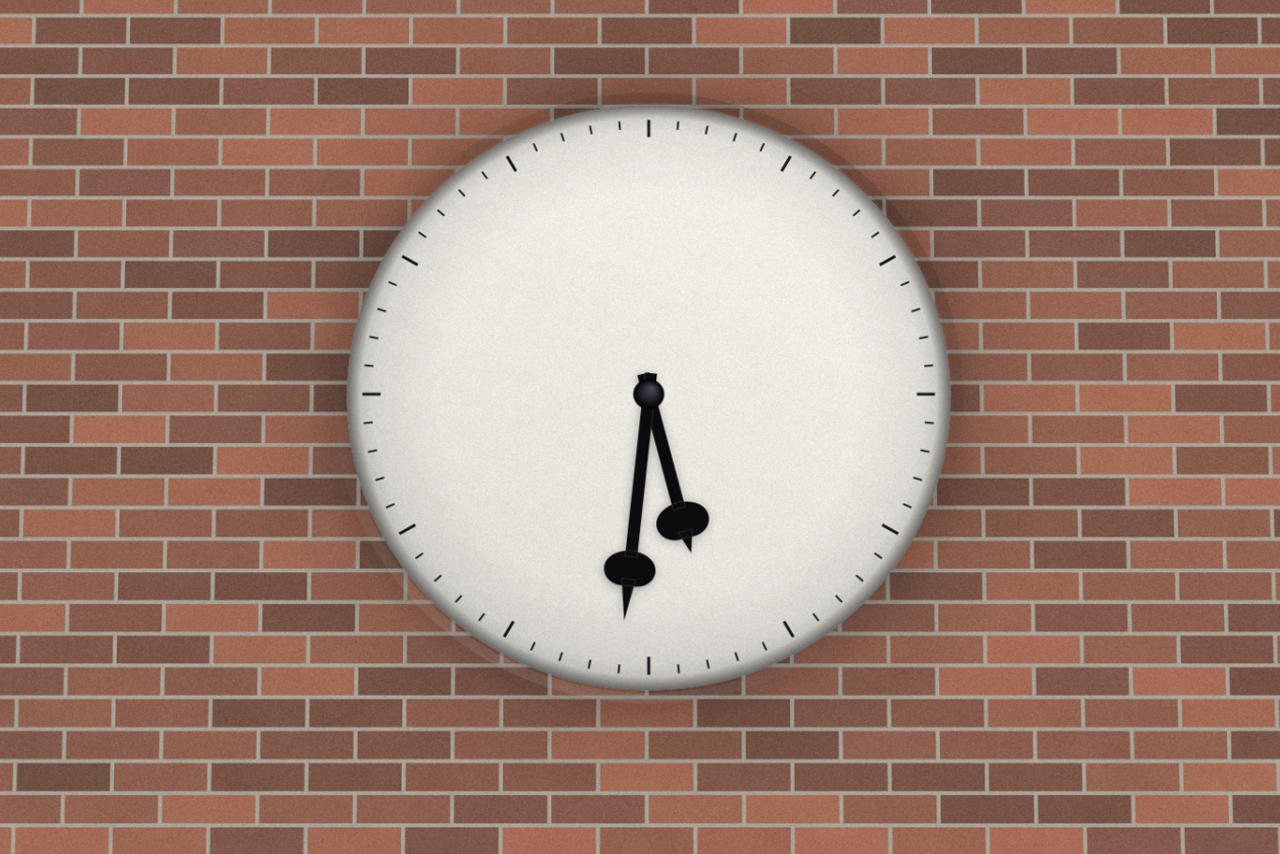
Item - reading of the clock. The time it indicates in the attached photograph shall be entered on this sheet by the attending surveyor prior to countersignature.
5:31
